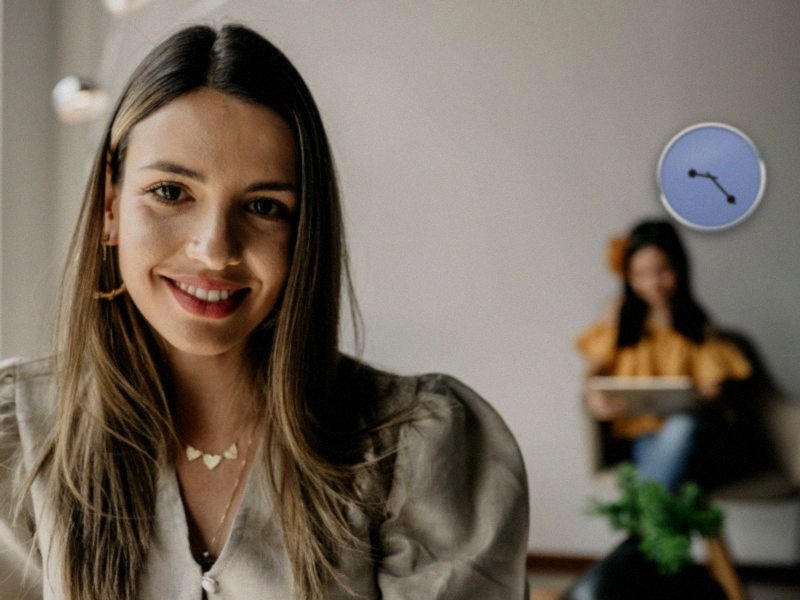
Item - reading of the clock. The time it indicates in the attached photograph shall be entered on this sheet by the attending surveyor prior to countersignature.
9:23
